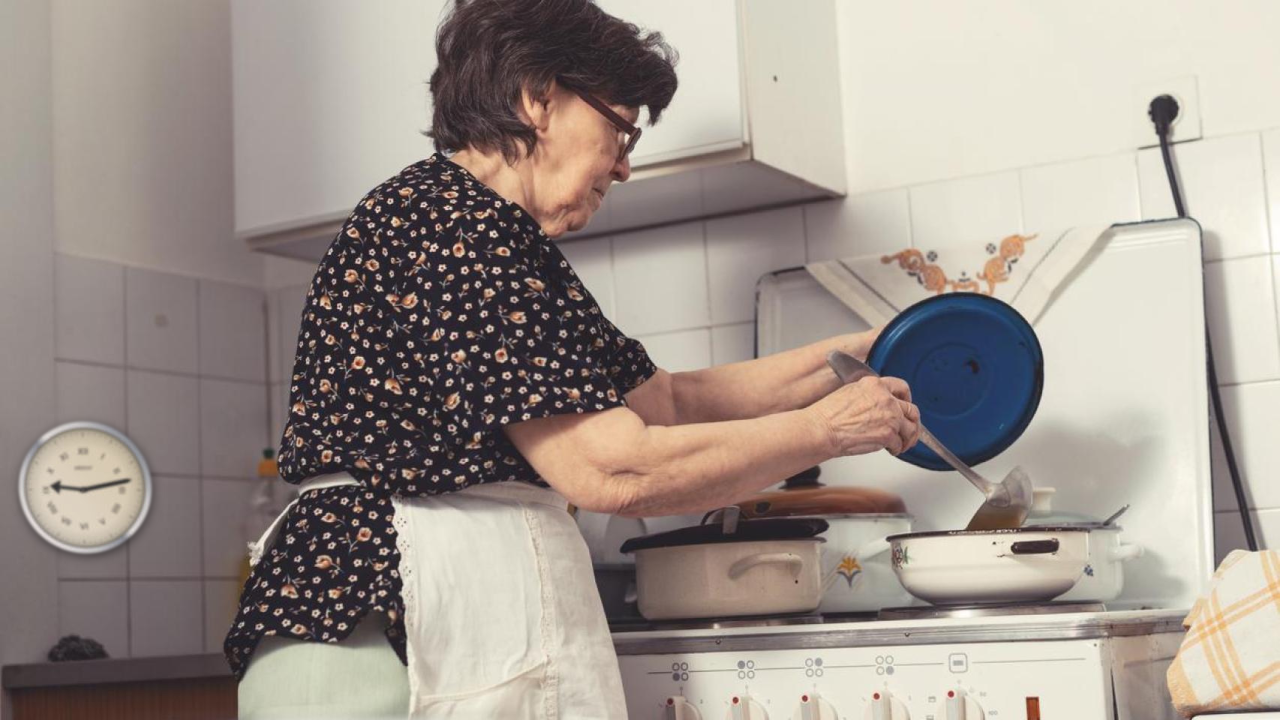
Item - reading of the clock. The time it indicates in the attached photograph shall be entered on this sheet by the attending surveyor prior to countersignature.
9:13
